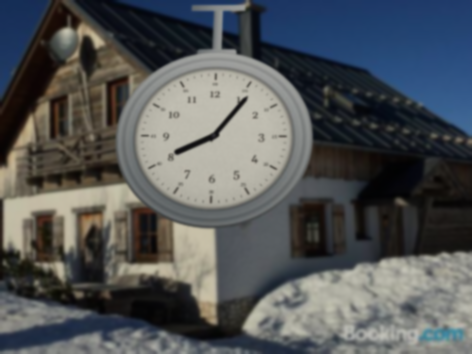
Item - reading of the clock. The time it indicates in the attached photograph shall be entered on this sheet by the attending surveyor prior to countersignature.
8:06
